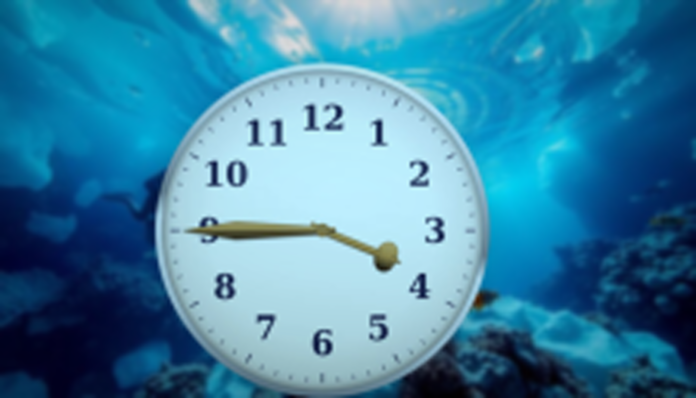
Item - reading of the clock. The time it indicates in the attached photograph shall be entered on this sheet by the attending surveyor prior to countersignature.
3:45
